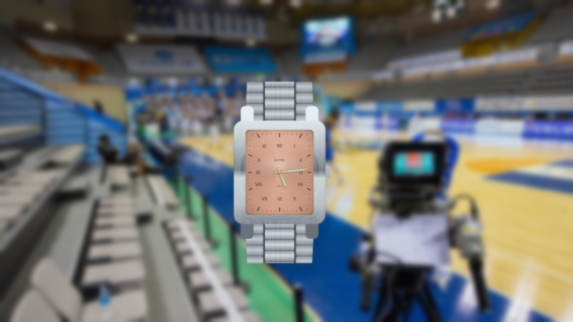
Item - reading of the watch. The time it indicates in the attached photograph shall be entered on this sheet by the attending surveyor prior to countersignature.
5:14
